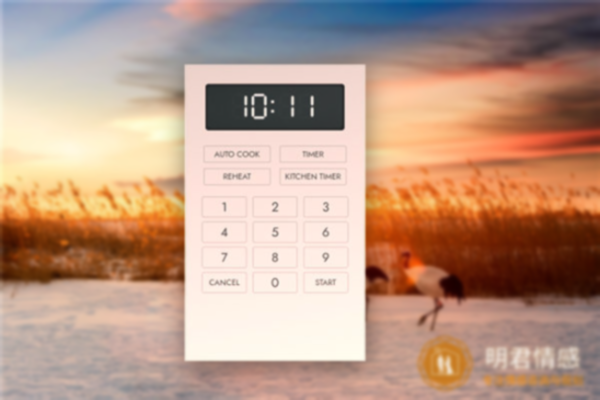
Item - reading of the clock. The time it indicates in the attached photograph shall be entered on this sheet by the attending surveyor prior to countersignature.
10:11
